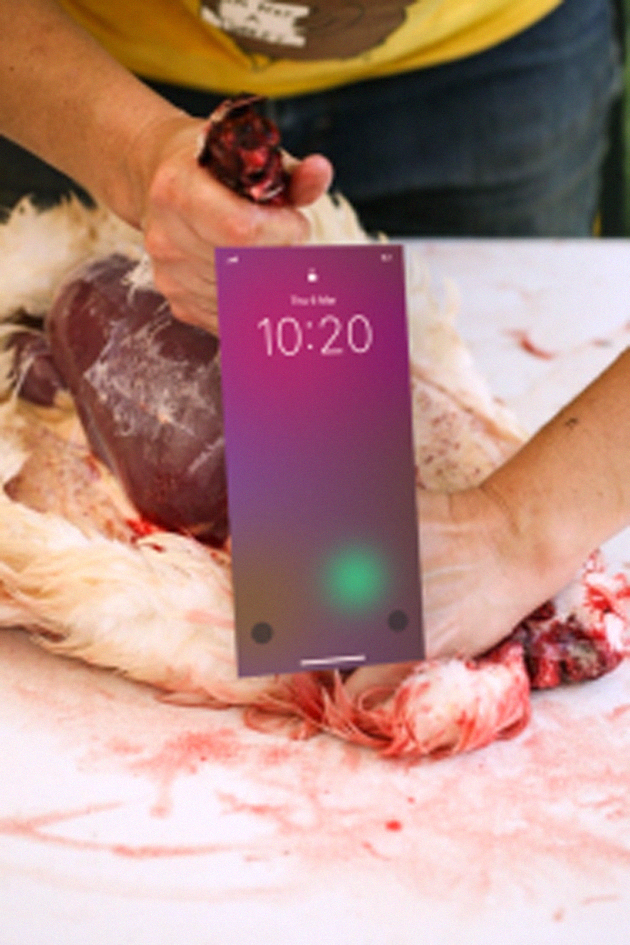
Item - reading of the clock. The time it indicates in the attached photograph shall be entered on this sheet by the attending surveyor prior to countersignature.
10:20
